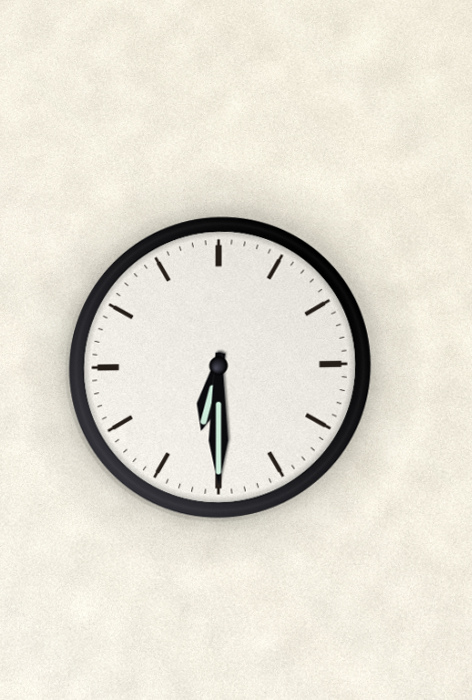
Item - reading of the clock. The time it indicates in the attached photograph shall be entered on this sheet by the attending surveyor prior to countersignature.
6:30
